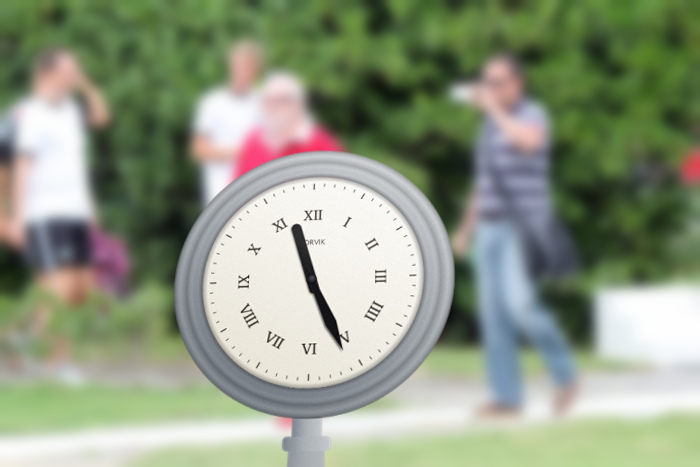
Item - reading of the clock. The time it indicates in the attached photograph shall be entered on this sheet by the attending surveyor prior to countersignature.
11:26
